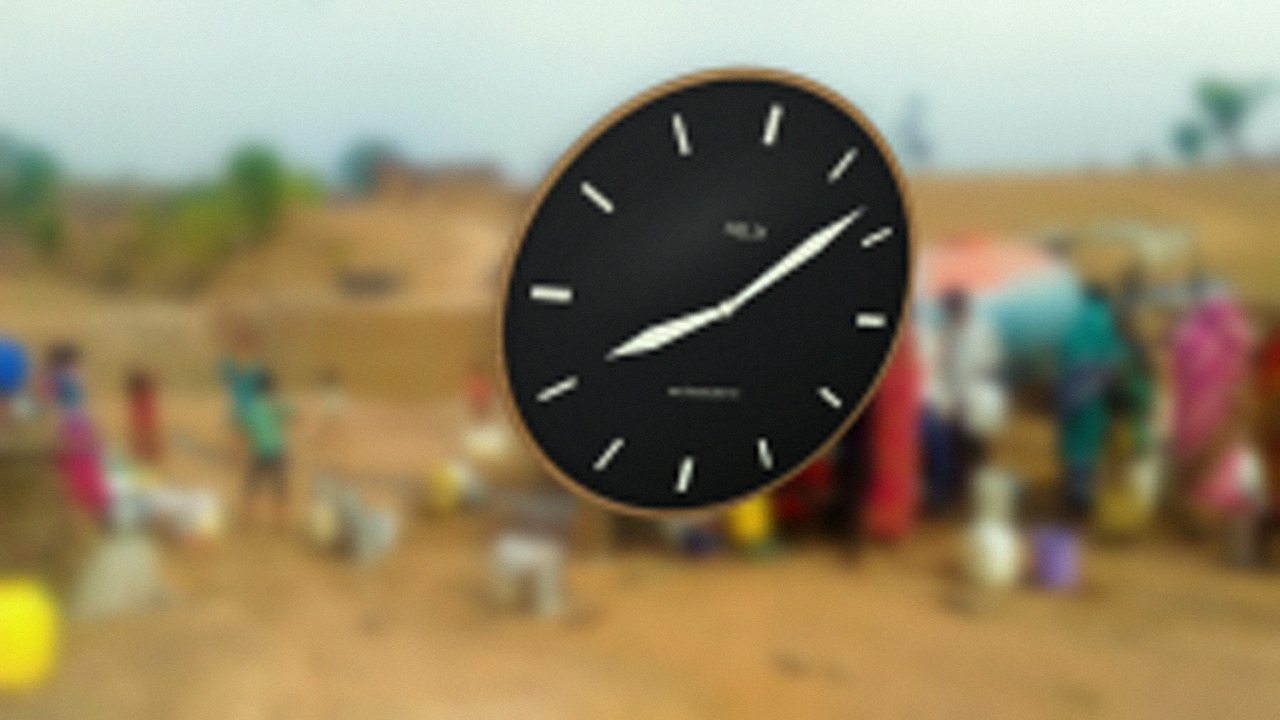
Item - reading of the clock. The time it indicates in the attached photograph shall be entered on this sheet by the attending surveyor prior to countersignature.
8:08
